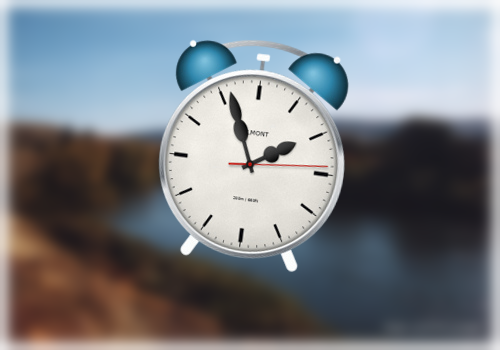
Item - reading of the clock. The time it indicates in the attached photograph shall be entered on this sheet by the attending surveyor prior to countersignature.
1:56:14
